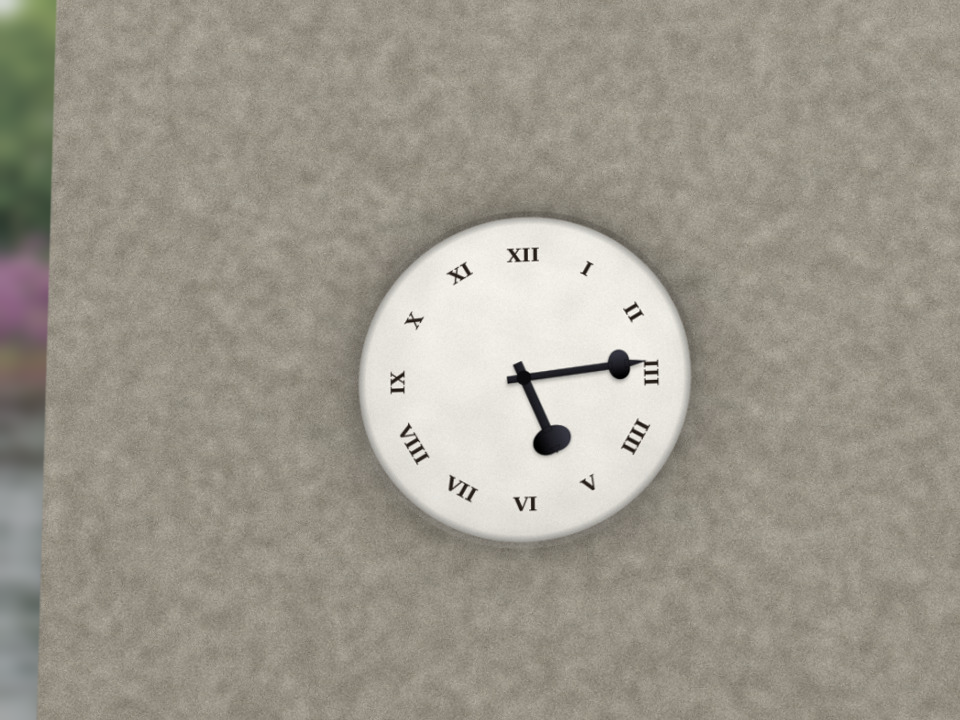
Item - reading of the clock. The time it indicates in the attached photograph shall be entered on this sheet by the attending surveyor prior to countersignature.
5:14
